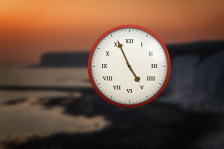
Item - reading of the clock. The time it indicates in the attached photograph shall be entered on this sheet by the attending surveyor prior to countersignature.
4:56
